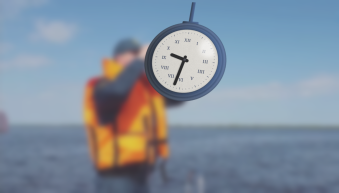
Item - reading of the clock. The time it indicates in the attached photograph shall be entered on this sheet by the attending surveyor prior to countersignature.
9:32
